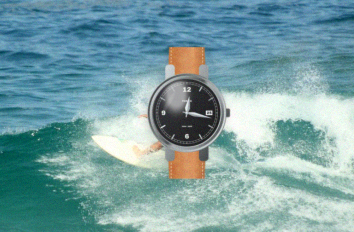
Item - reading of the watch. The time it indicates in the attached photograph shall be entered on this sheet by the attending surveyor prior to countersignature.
12:17
